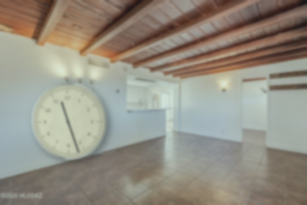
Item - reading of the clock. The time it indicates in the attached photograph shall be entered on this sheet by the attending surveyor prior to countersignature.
11:27
